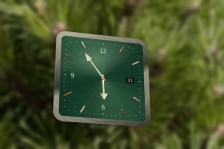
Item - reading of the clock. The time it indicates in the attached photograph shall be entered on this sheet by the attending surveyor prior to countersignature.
5:54
